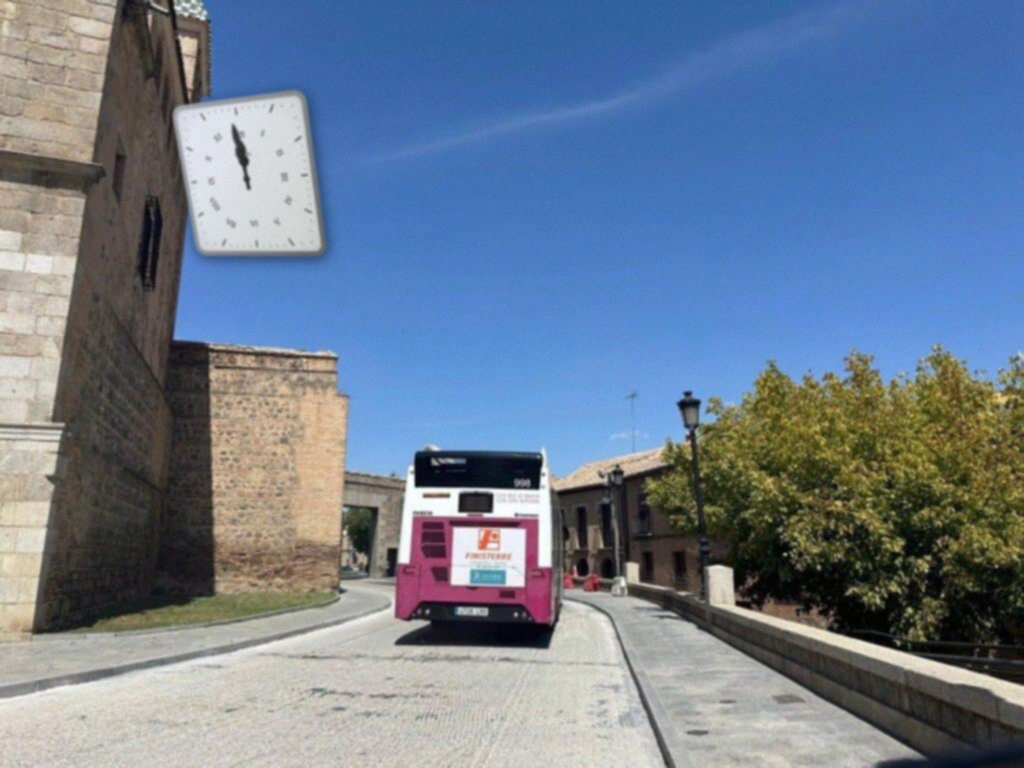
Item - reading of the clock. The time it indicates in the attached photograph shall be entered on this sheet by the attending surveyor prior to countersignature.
11:59
